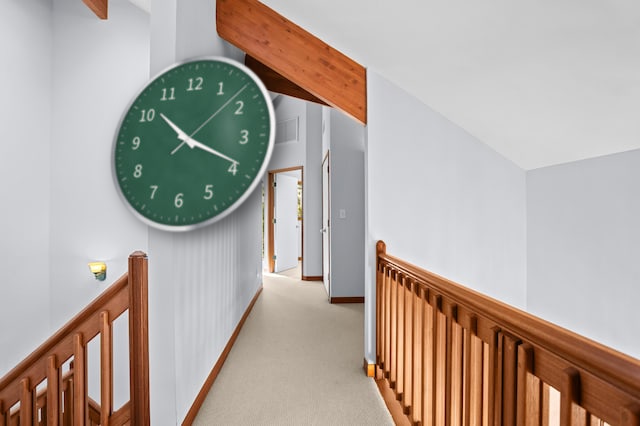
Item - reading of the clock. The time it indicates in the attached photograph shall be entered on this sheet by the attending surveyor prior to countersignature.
10:19:08
